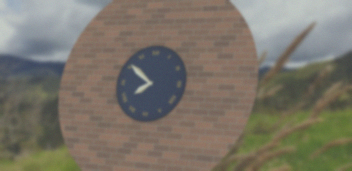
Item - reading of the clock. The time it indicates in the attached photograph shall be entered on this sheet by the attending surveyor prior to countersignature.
7:51
